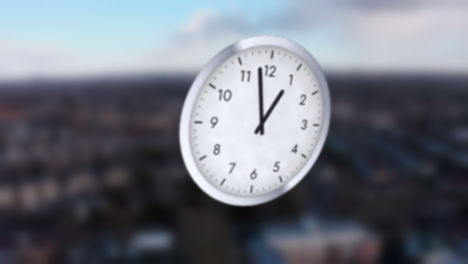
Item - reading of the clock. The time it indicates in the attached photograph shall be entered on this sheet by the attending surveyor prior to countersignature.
12:58
